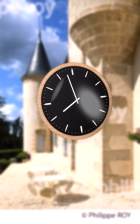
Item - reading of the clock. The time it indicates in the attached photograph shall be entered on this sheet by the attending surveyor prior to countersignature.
7:58
